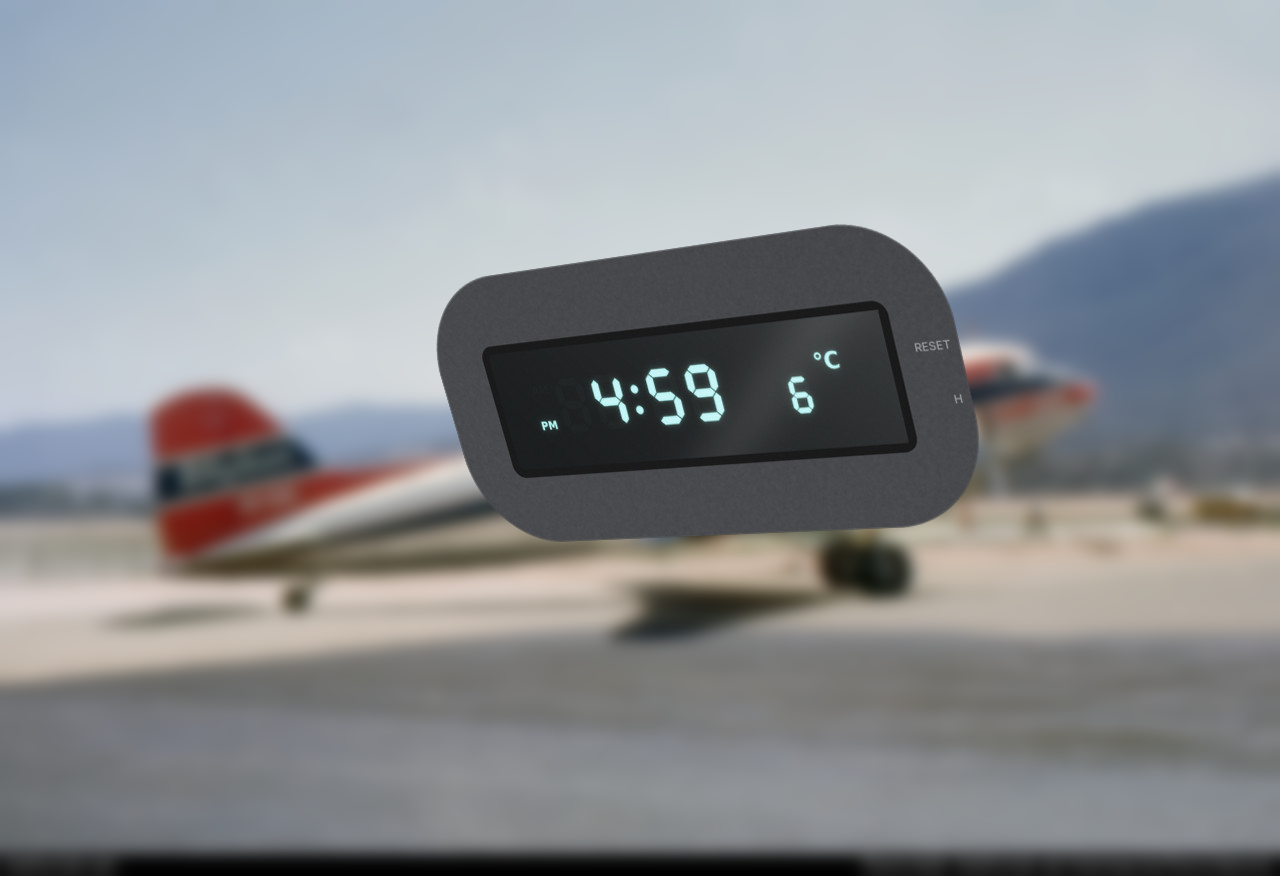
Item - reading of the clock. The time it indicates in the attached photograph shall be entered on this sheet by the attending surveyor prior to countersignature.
4:59
